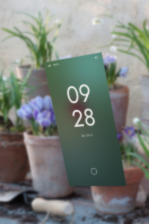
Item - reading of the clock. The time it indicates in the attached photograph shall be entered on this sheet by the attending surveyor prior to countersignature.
9:28
